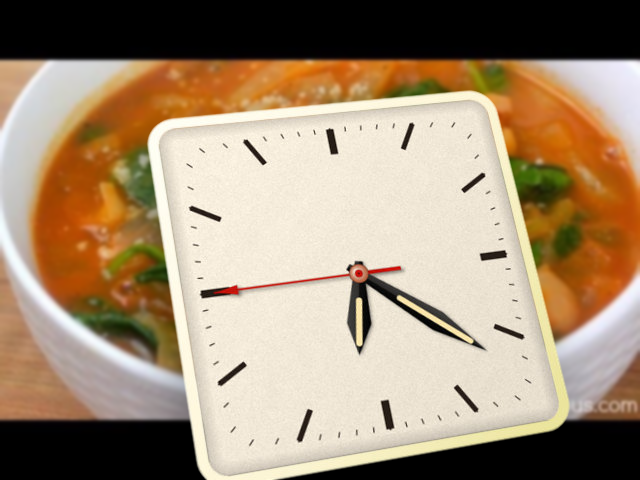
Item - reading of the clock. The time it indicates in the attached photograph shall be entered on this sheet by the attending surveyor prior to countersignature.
6:21:45
